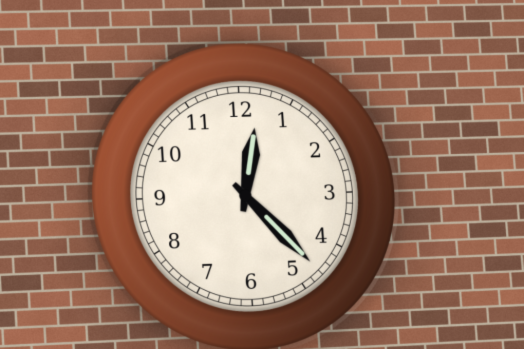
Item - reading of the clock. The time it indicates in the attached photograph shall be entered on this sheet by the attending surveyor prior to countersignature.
12:23
